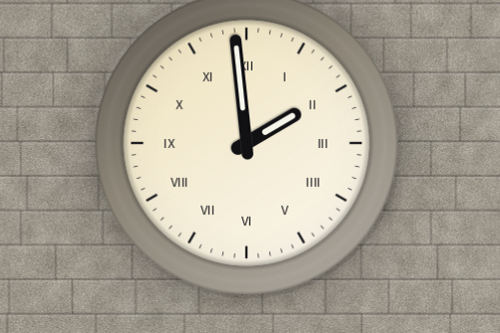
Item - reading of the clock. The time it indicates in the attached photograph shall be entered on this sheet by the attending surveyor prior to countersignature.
1:59
